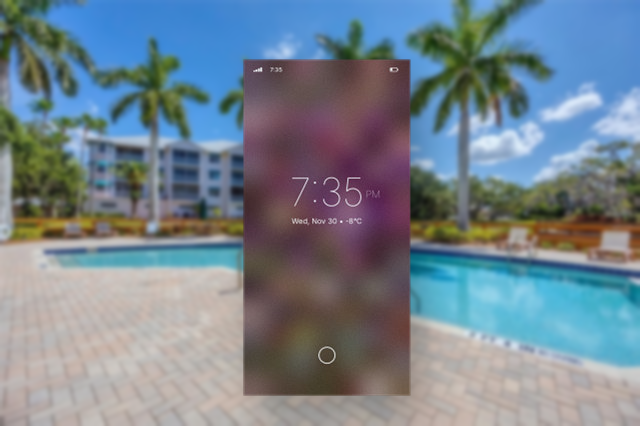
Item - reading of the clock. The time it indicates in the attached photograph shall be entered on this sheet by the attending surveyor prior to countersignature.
7:35
